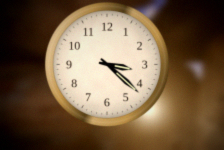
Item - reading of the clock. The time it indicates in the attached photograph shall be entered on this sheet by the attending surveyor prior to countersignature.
3:22
